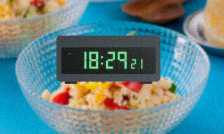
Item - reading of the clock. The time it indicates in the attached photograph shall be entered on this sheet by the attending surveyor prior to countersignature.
18:29:21
